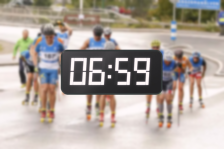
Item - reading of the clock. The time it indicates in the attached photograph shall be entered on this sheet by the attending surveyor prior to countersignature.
6:59
